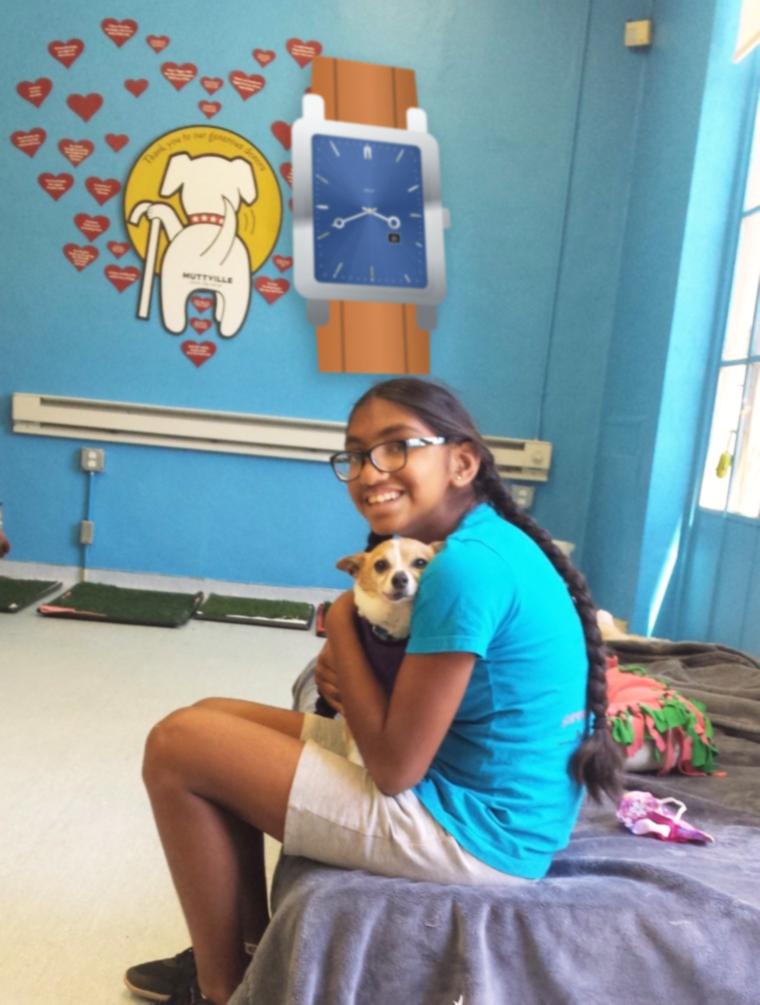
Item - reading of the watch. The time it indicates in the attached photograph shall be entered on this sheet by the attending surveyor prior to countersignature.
3:41
